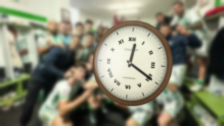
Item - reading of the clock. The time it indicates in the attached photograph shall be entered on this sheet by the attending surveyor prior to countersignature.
12:20
